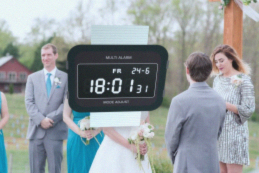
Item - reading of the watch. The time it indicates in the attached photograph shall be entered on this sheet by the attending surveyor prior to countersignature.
18:01:31
